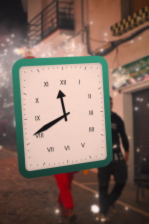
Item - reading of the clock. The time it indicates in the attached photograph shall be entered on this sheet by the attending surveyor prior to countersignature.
11:41
